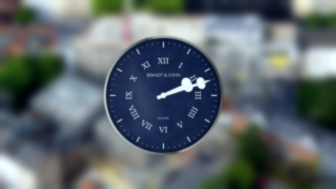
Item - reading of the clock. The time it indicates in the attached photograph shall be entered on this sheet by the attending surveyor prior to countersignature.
2:12
